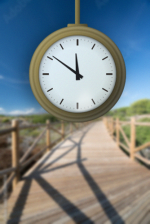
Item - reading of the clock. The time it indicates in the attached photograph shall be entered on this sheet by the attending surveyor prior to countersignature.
11:51
